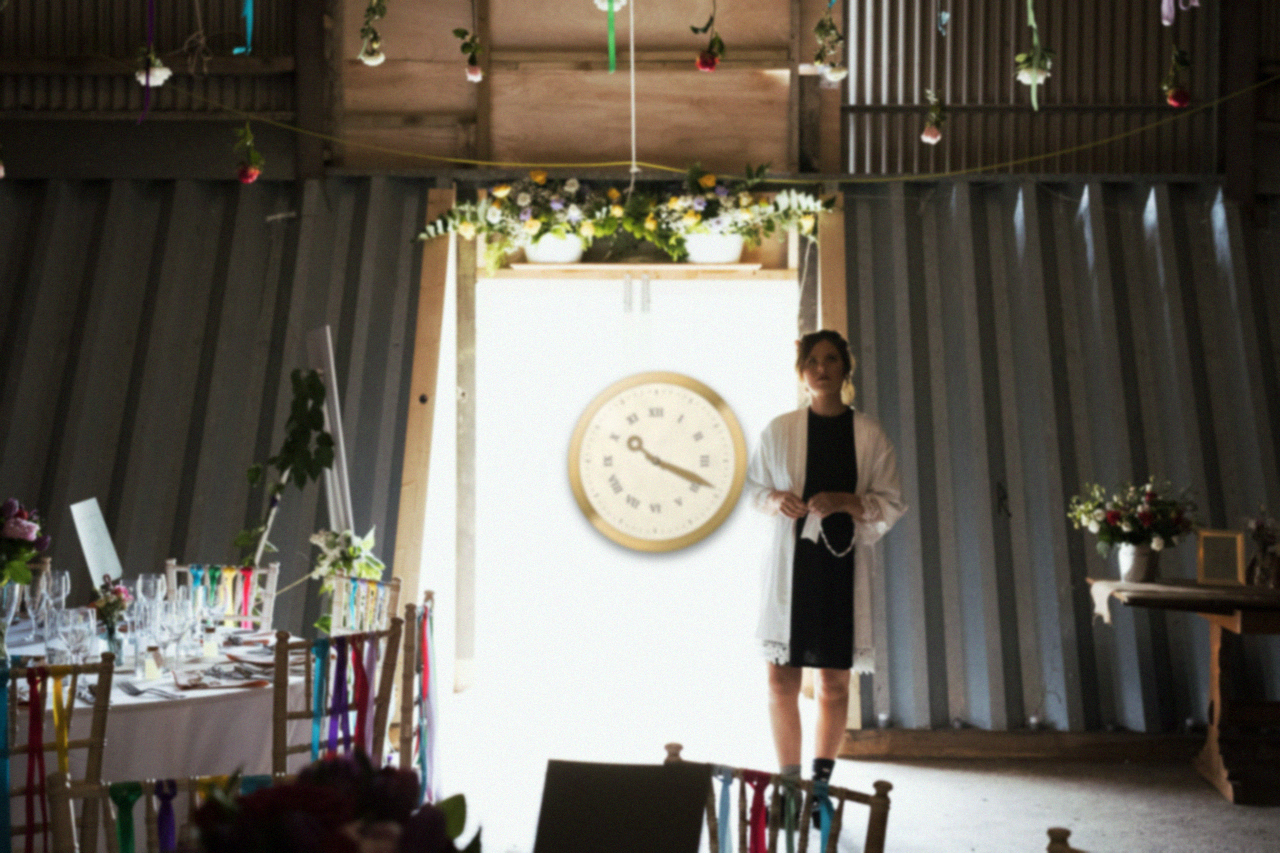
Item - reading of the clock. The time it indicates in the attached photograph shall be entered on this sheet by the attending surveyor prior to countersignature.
10:19
